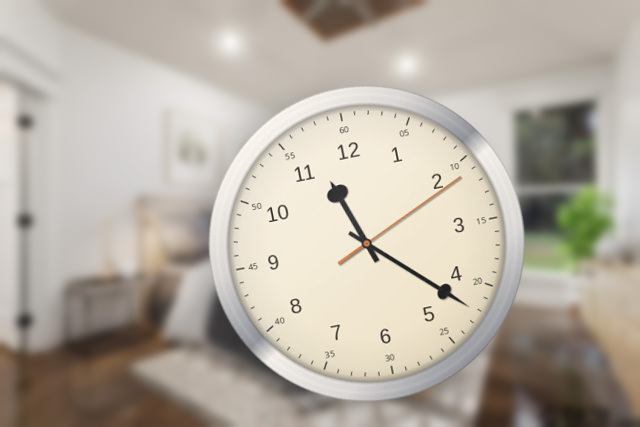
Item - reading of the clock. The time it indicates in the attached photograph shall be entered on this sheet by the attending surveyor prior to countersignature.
11:22:11
